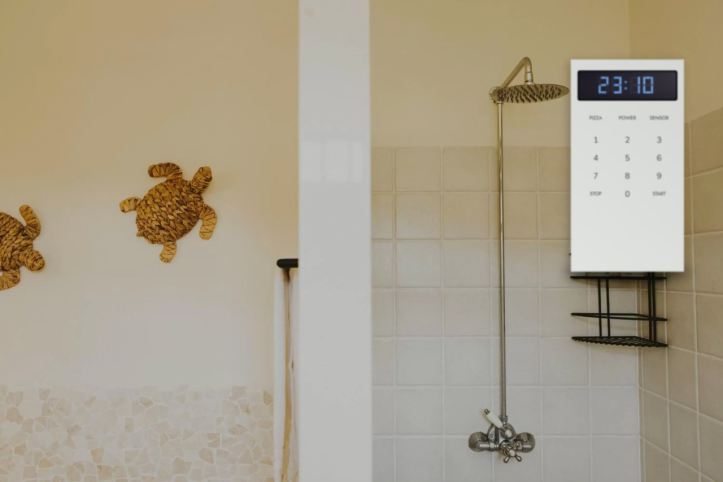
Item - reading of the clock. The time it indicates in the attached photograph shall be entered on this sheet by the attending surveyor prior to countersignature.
23:10
